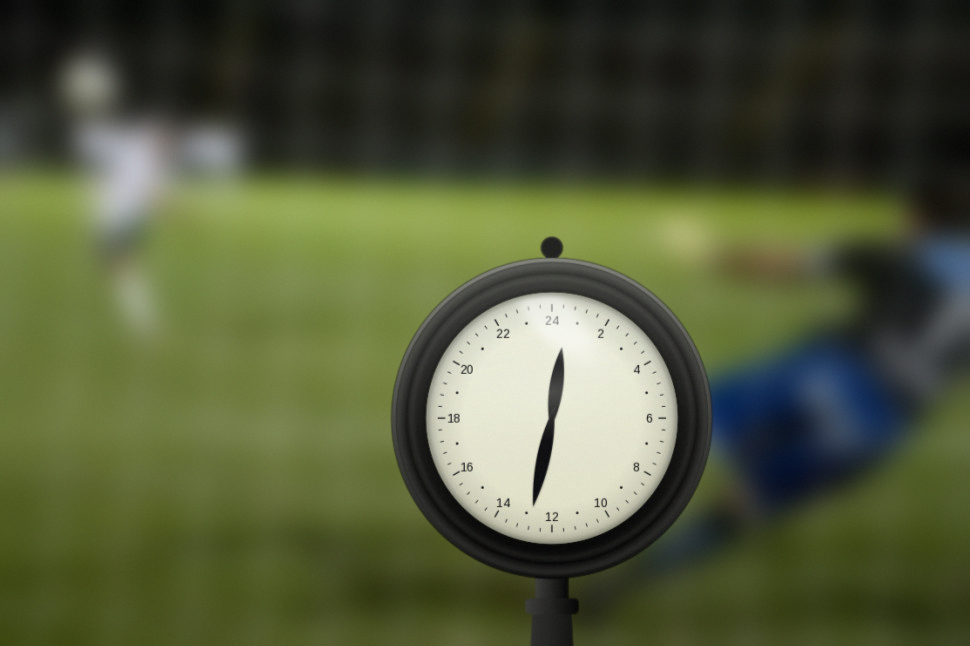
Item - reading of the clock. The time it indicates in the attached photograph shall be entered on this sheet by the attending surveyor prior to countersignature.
0:32
